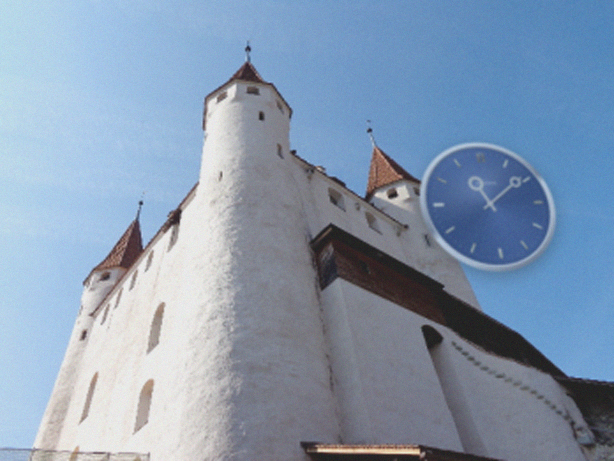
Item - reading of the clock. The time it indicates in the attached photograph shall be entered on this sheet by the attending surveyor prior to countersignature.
11:09
